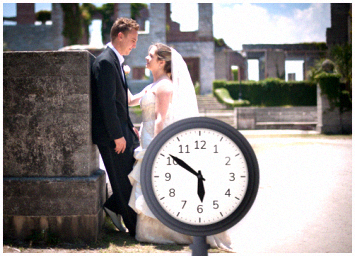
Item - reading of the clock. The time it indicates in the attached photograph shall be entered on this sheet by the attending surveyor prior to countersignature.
5:51
